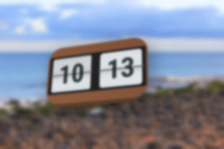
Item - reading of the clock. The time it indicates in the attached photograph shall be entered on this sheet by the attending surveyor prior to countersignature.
10:13
